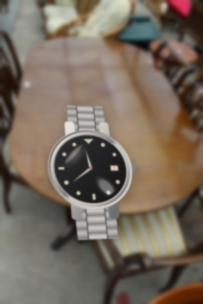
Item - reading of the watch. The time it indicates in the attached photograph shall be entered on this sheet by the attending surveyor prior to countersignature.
11:39
